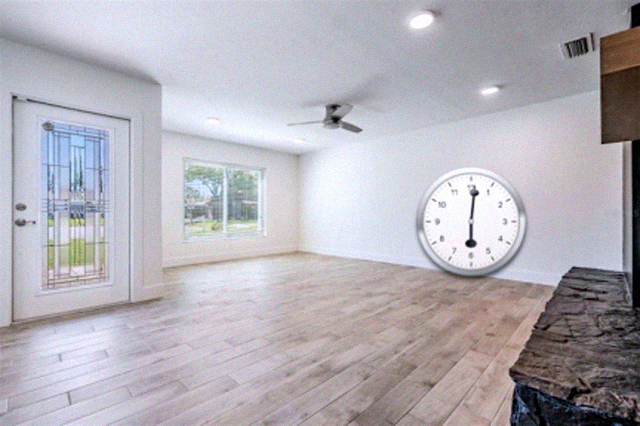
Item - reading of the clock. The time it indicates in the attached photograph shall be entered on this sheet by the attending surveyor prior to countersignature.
6:01
